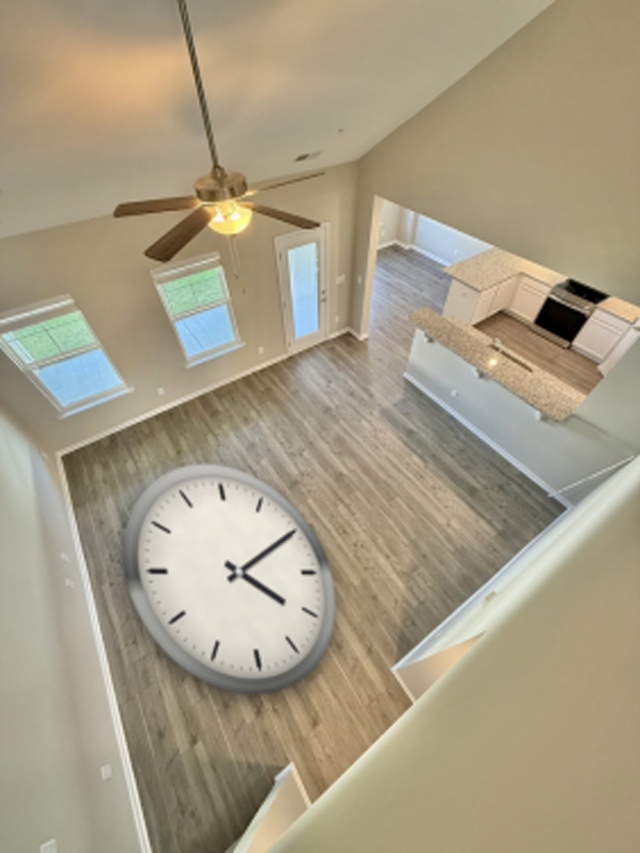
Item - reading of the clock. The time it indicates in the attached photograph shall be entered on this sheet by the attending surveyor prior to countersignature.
4:10
